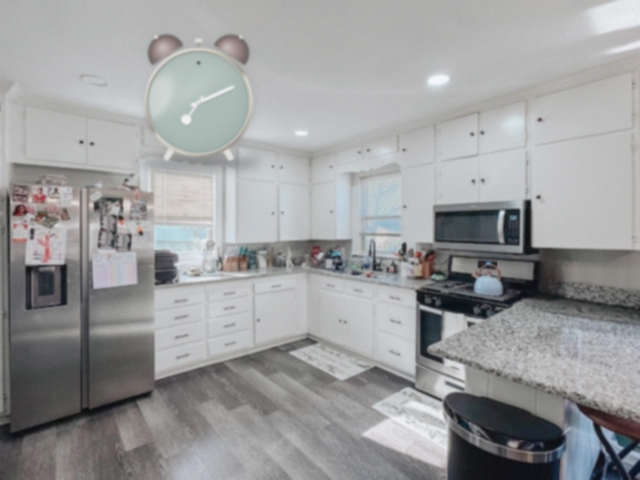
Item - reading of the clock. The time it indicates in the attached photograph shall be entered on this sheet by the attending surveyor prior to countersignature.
7:11
